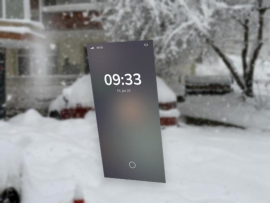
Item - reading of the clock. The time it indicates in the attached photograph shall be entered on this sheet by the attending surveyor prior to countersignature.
9:33
